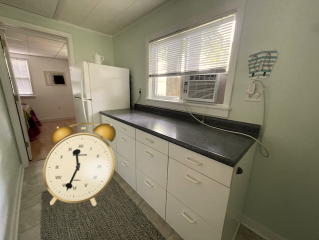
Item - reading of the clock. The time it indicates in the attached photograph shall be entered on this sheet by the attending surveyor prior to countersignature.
11:33
